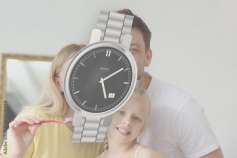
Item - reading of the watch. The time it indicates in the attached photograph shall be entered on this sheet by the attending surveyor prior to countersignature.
5:09
